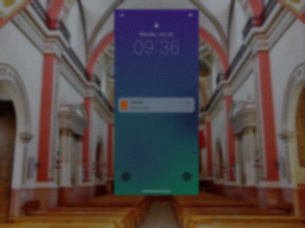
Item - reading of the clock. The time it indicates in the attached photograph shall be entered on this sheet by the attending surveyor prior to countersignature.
9:36
